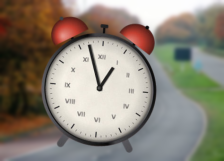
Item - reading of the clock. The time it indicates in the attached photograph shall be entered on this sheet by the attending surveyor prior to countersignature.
12:57
